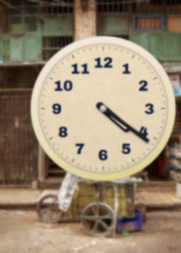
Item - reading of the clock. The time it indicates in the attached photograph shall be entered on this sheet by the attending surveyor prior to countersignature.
4:21
